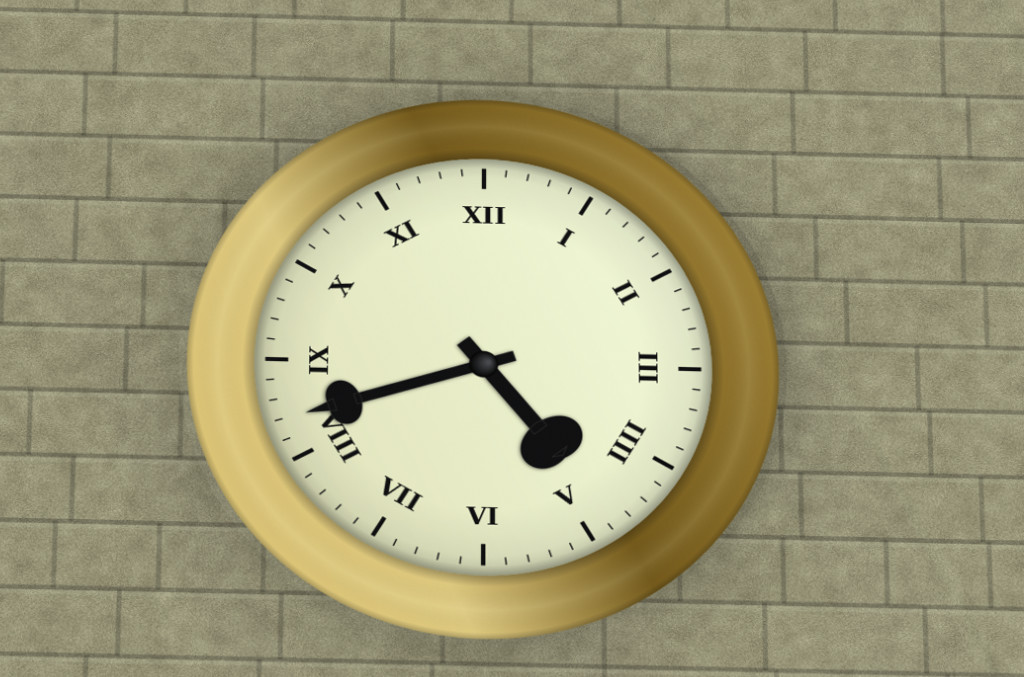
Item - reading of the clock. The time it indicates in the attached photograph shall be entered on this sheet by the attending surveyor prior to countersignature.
4:42
